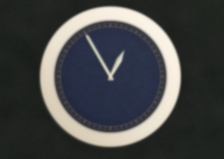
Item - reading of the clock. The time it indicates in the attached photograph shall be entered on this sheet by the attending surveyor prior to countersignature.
12:55
